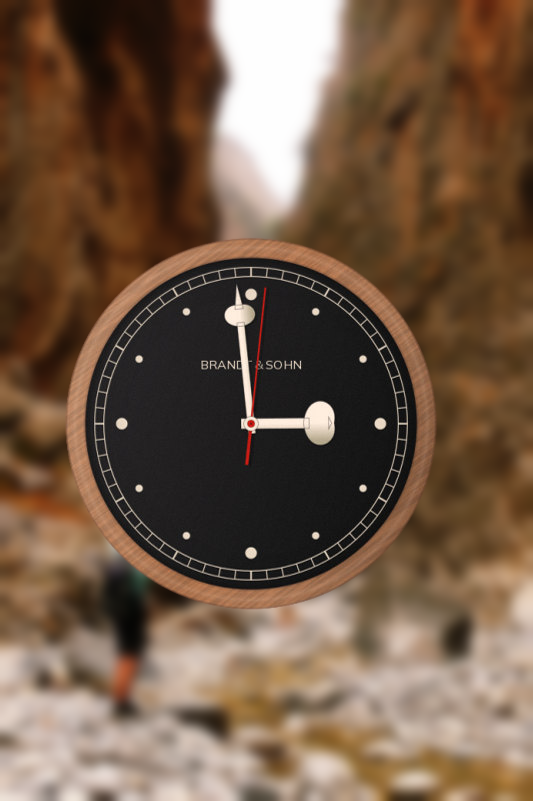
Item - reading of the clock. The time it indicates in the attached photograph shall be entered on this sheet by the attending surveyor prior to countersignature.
2:59:01
